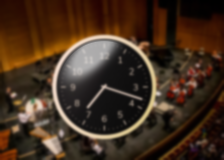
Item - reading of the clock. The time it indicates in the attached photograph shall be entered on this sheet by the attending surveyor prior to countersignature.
7:18
